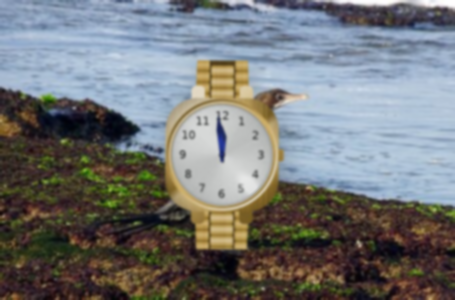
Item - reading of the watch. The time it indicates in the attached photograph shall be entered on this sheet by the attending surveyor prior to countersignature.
11:59
